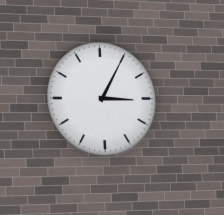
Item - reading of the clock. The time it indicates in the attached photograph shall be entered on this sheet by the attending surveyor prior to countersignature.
3:05
